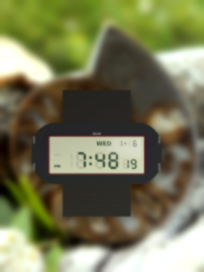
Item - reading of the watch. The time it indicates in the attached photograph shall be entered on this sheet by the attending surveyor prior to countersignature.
7:48:19
